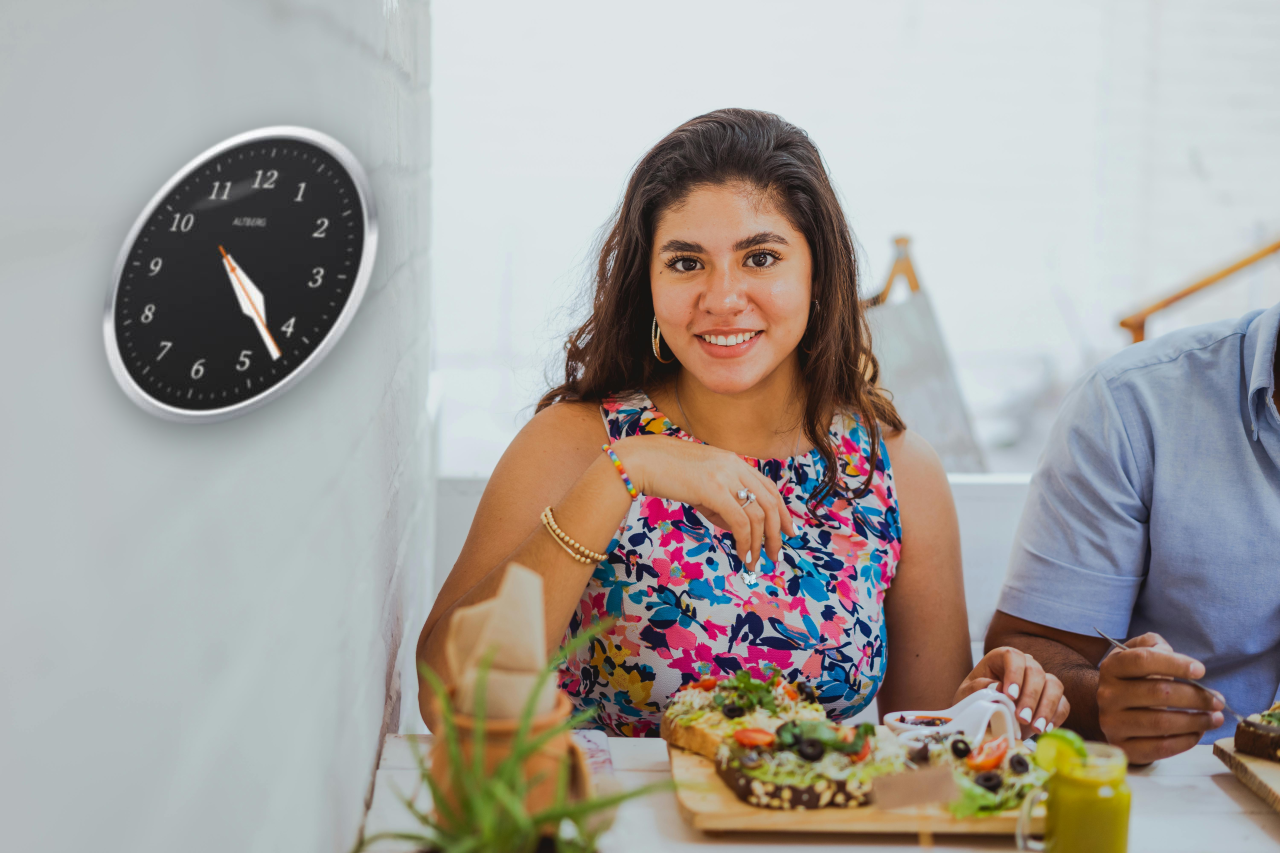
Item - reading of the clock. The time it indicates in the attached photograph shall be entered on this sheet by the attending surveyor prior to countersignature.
4:22:22
